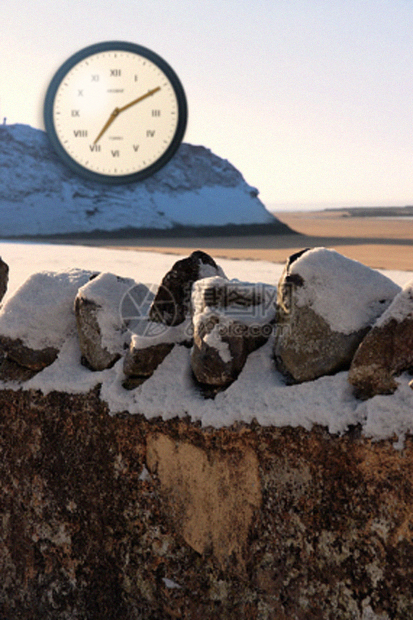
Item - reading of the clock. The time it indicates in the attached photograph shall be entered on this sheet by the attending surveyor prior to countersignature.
7:10
